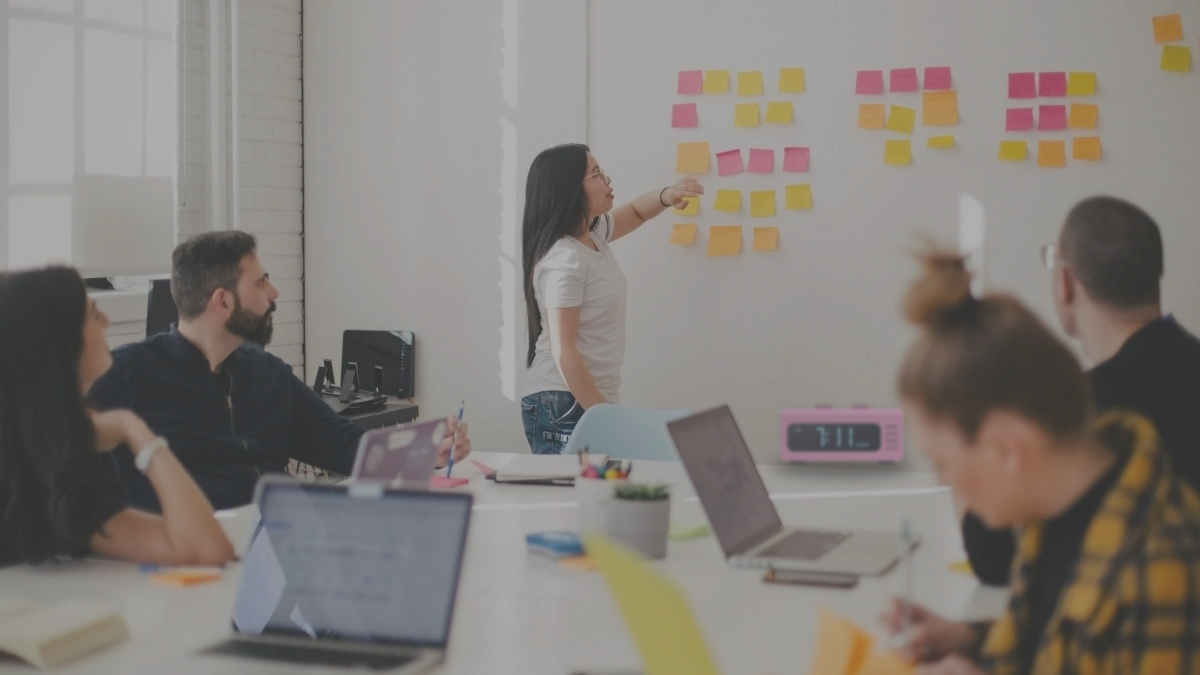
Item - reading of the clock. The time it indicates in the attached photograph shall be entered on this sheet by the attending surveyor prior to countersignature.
7:11
